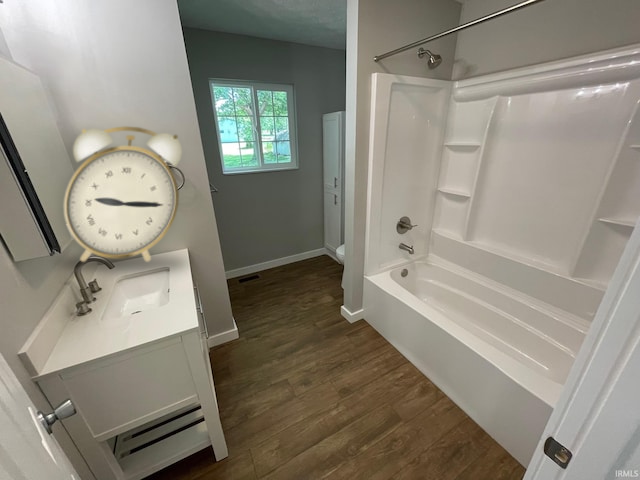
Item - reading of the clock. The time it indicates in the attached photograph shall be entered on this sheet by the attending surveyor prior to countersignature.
9:15
